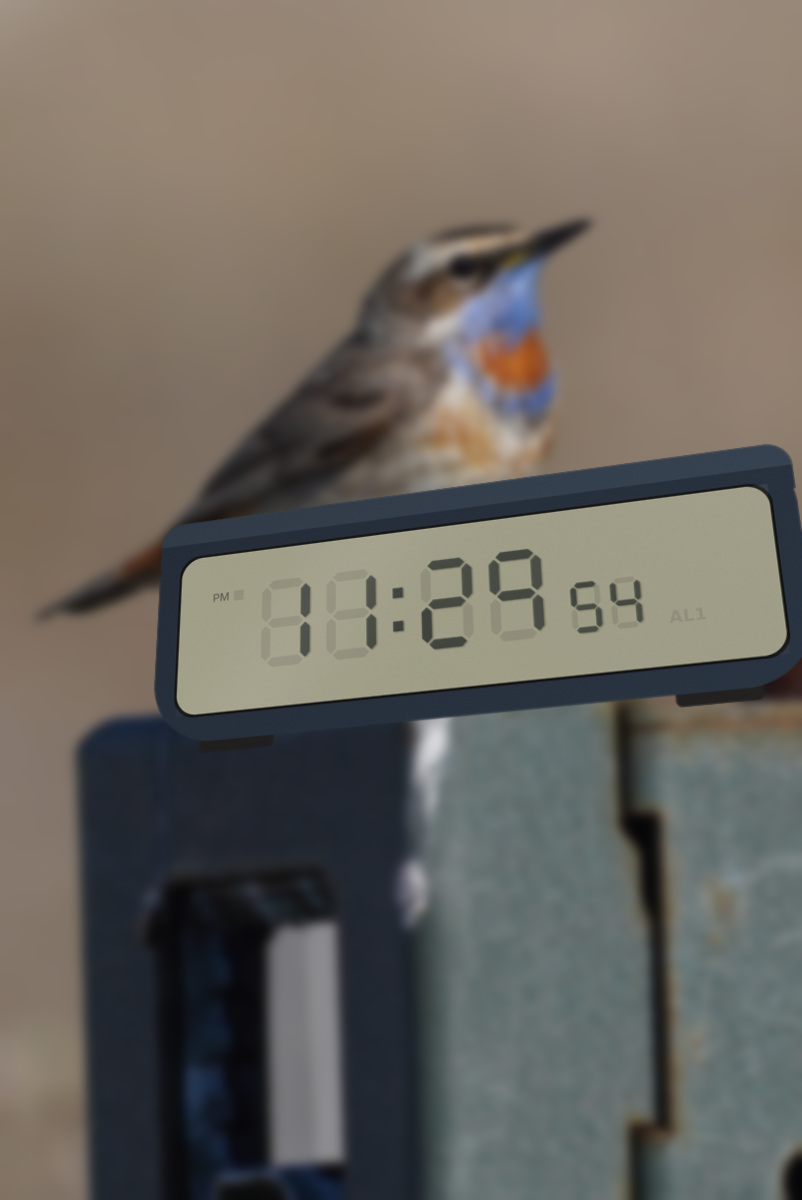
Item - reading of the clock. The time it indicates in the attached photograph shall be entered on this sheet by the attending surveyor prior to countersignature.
11:29:54
